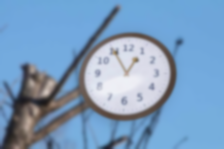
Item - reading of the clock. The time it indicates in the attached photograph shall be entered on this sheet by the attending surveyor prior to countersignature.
12:55
